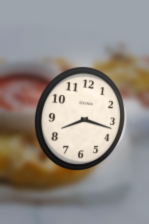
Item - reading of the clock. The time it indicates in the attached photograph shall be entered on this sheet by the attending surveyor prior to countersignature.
8:17
